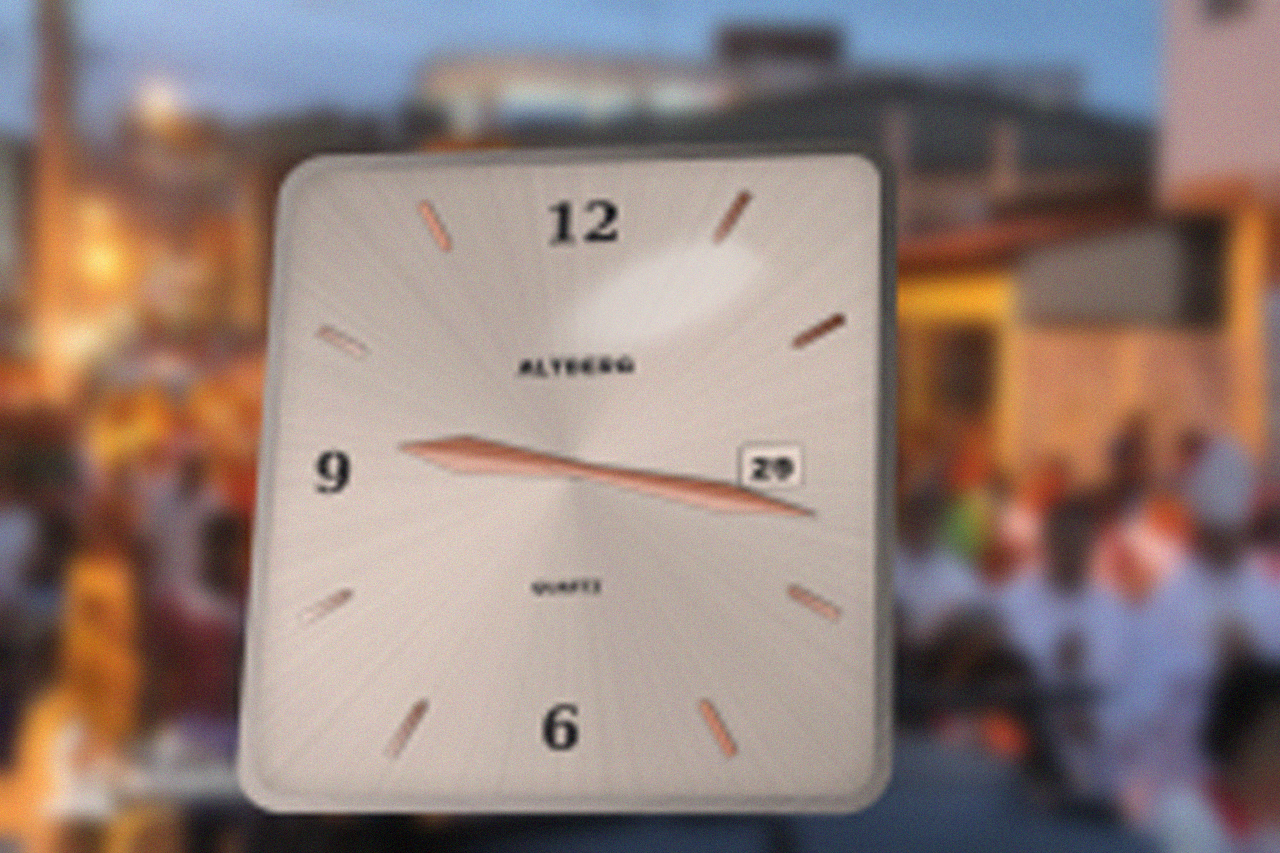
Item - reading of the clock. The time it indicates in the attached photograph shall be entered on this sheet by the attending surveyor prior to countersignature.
9:17
